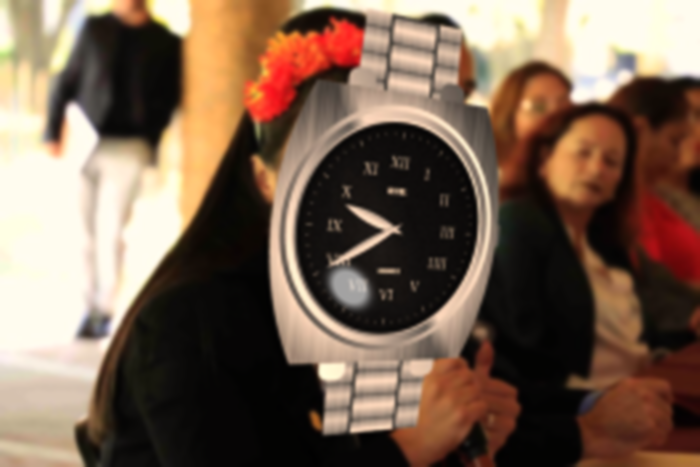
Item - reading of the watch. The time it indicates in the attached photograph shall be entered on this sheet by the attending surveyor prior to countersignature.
9:40
